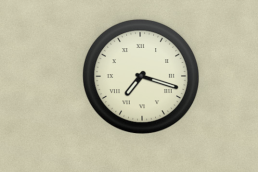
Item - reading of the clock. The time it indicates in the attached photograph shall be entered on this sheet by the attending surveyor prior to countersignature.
7:18
